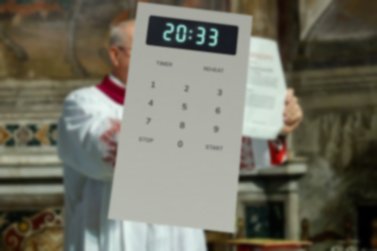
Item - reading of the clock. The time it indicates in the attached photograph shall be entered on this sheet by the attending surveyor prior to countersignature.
20:33
